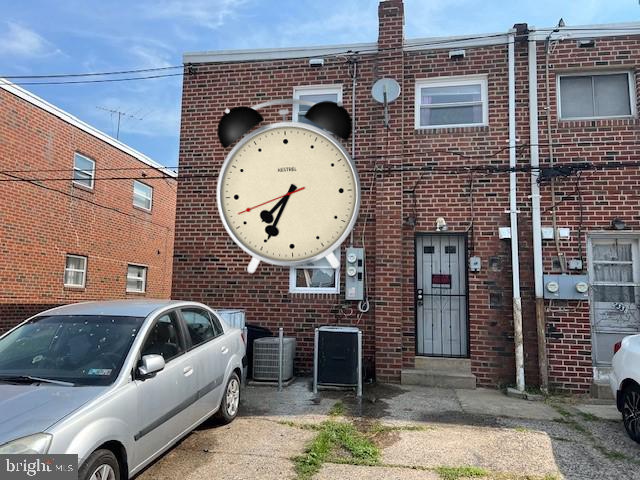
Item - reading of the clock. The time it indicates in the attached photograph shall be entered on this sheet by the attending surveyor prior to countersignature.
7:34:42
